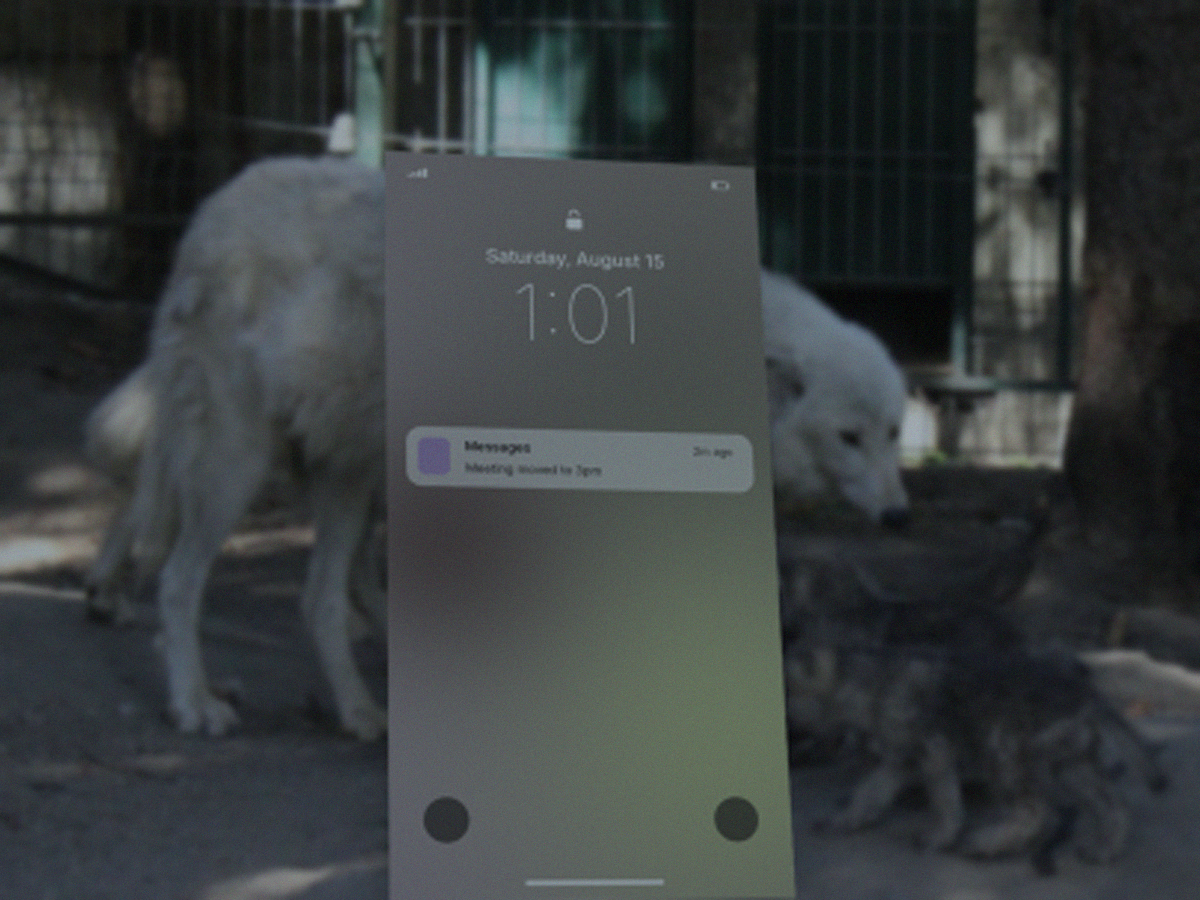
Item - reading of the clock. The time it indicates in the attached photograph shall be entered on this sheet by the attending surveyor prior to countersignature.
1:01
